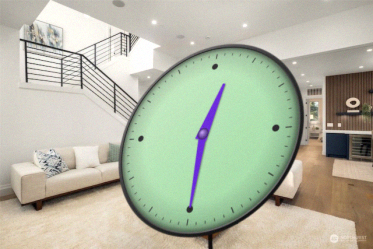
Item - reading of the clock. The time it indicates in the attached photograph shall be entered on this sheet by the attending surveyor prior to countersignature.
12:30
